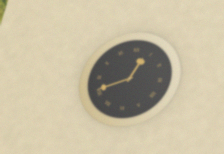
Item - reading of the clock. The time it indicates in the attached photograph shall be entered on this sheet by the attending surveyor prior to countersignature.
12:41
